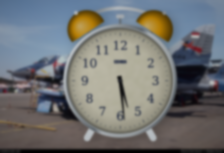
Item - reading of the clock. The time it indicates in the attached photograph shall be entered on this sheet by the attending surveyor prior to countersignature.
5:29
